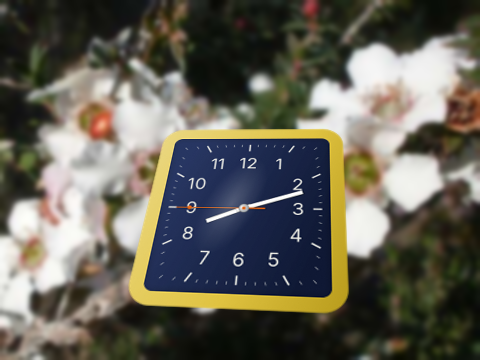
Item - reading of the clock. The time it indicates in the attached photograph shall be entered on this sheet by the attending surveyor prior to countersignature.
8:11:45
